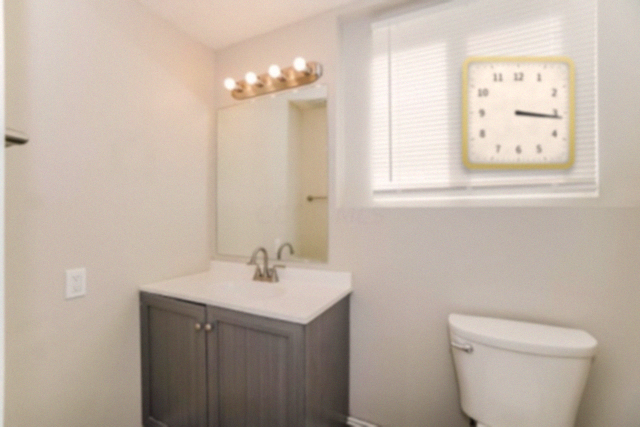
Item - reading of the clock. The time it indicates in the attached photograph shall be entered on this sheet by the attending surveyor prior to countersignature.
3:16
